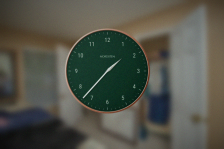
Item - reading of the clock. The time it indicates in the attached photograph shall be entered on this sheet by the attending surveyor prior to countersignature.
1:37
